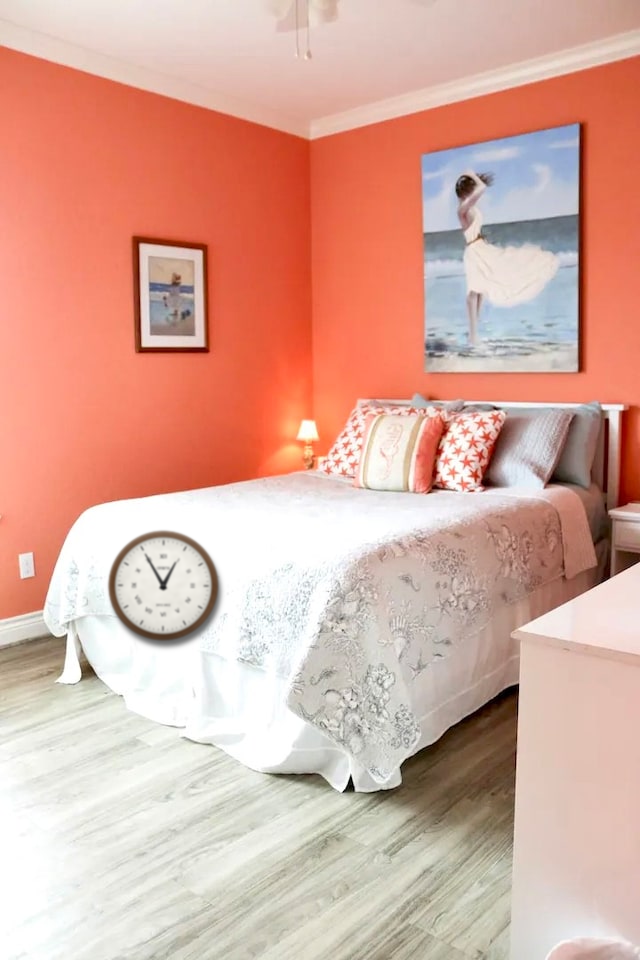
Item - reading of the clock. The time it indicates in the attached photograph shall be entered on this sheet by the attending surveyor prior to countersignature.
12:55
